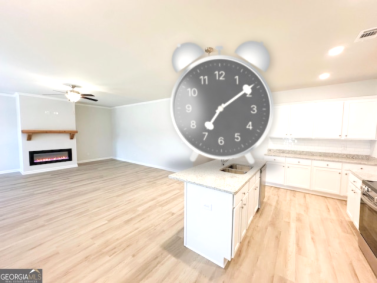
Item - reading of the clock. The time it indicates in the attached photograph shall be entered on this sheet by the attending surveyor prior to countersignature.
7:09
